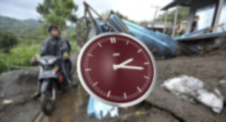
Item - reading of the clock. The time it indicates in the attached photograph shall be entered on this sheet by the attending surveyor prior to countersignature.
2:17
